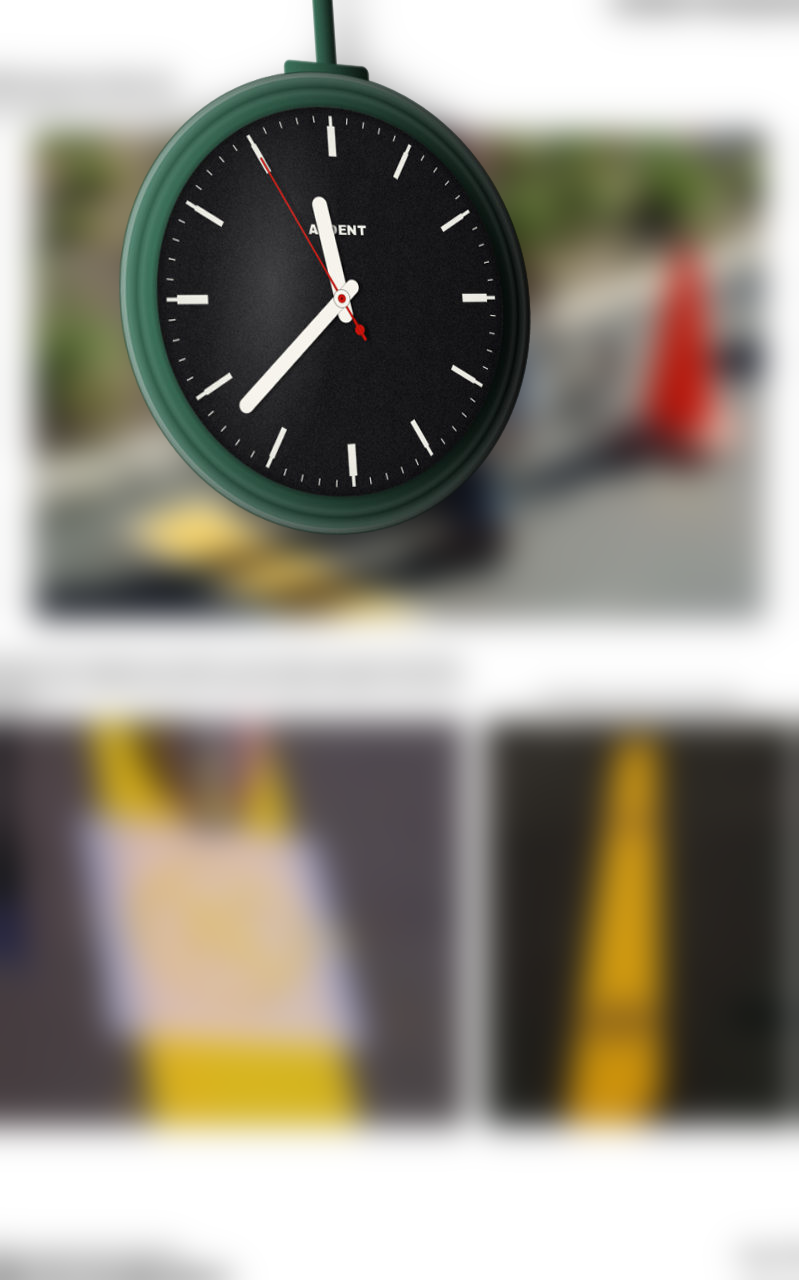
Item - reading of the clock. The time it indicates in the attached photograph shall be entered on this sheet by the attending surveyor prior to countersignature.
11:37:55
